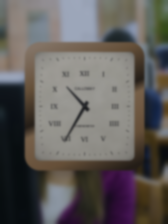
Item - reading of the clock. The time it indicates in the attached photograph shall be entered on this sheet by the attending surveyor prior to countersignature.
10:35
